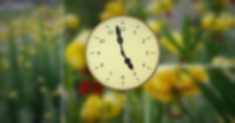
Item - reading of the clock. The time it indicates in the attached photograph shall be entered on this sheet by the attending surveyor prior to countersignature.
4:58
